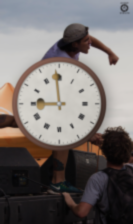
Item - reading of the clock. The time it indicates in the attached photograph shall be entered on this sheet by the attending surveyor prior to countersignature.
8:59
